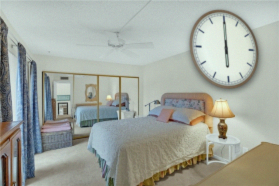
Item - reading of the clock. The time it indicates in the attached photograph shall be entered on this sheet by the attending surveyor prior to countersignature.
6:00
